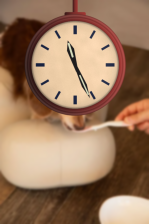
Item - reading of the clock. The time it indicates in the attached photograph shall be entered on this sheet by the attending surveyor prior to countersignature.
11:26
